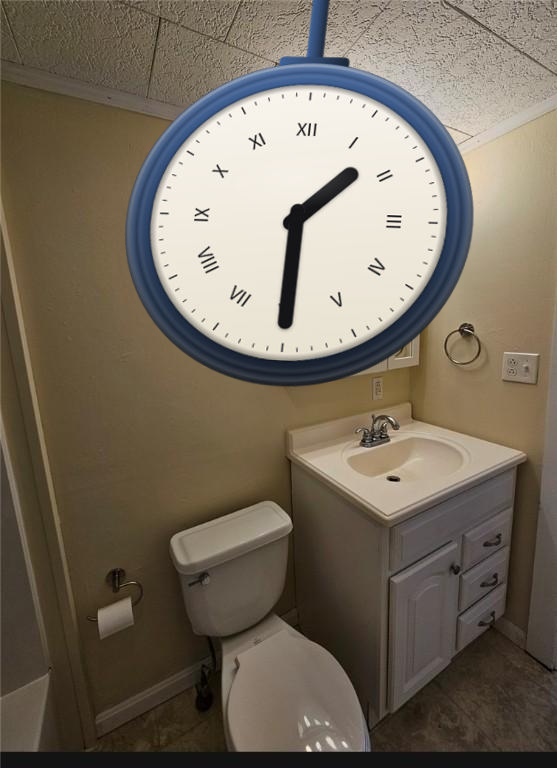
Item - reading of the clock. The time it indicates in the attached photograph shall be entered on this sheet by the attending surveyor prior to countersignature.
1:30
